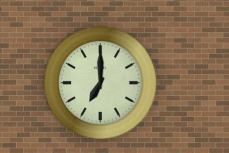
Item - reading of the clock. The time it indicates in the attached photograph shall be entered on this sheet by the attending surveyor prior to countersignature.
7:00
